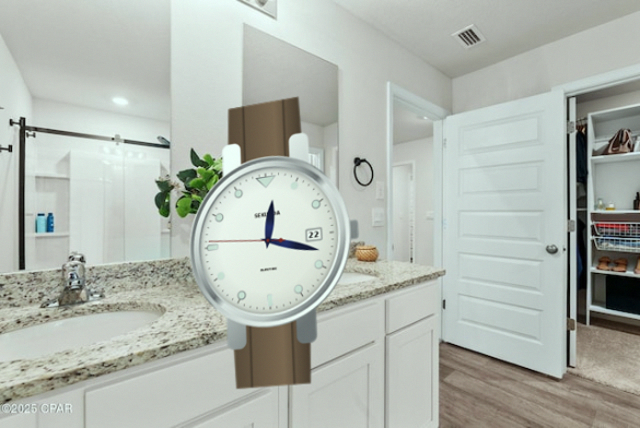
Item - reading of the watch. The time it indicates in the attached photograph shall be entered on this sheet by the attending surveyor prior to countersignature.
12:17:46
